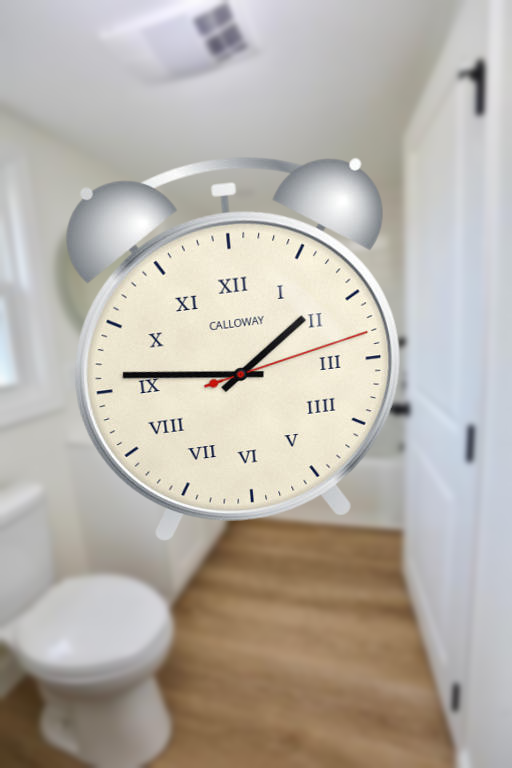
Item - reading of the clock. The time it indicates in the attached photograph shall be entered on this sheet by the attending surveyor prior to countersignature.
1:46:13
